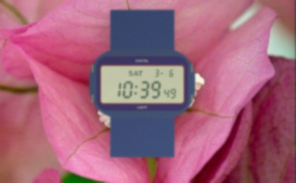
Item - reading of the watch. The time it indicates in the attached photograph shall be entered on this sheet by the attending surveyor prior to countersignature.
10:39
